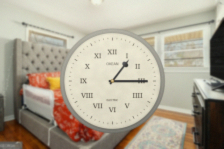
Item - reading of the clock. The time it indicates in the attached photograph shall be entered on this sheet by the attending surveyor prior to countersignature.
1:15
